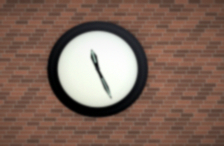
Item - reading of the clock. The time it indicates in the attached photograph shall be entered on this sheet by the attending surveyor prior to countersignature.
11:26
